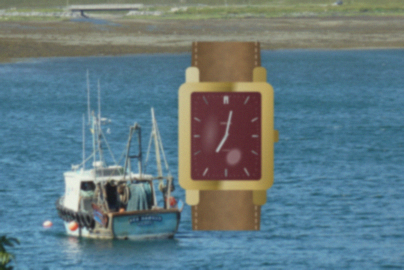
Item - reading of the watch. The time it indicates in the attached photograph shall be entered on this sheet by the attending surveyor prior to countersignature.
7:02
